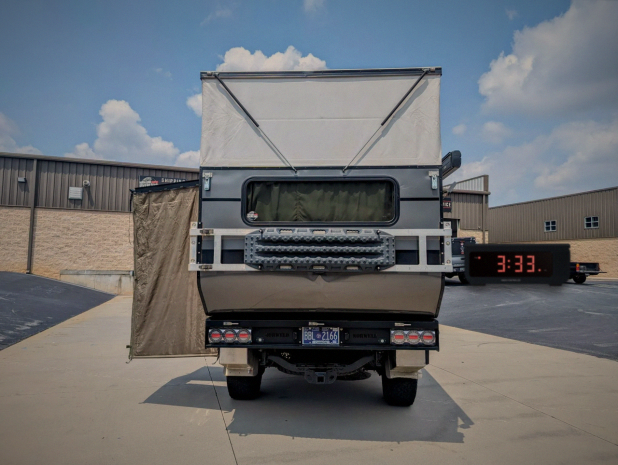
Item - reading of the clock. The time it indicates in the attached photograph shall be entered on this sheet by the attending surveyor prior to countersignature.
3:33
